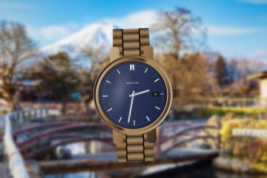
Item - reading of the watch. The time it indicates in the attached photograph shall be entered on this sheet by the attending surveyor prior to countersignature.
2:32
